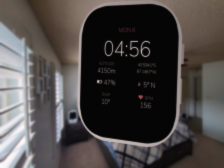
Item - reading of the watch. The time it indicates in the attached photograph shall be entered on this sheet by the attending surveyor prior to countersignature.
4:56
